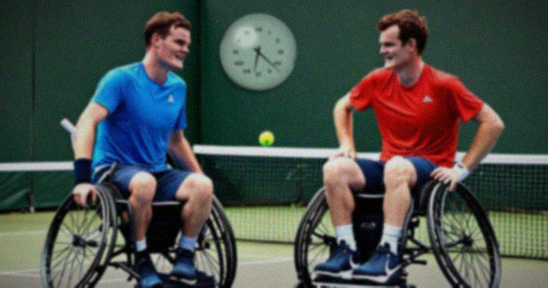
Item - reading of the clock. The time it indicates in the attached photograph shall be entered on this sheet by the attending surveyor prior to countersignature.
6:22
